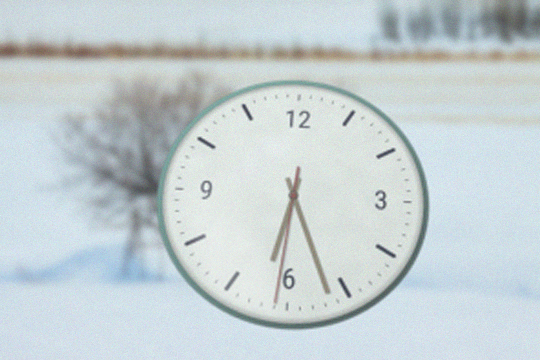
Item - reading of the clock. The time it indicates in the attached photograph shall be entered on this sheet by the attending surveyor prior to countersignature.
6:26:31
